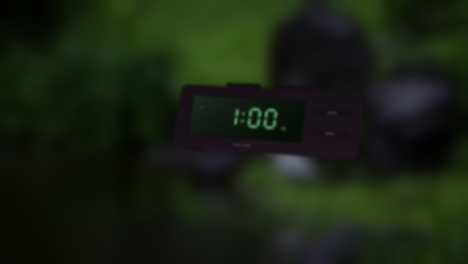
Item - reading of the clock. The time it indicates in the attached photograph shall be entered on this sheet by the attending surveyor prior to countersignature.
1:00
